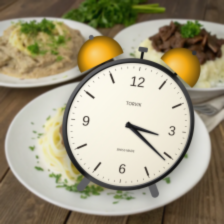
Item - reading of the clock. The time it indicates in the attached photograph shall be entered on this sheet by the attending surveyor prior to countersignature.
3:21
